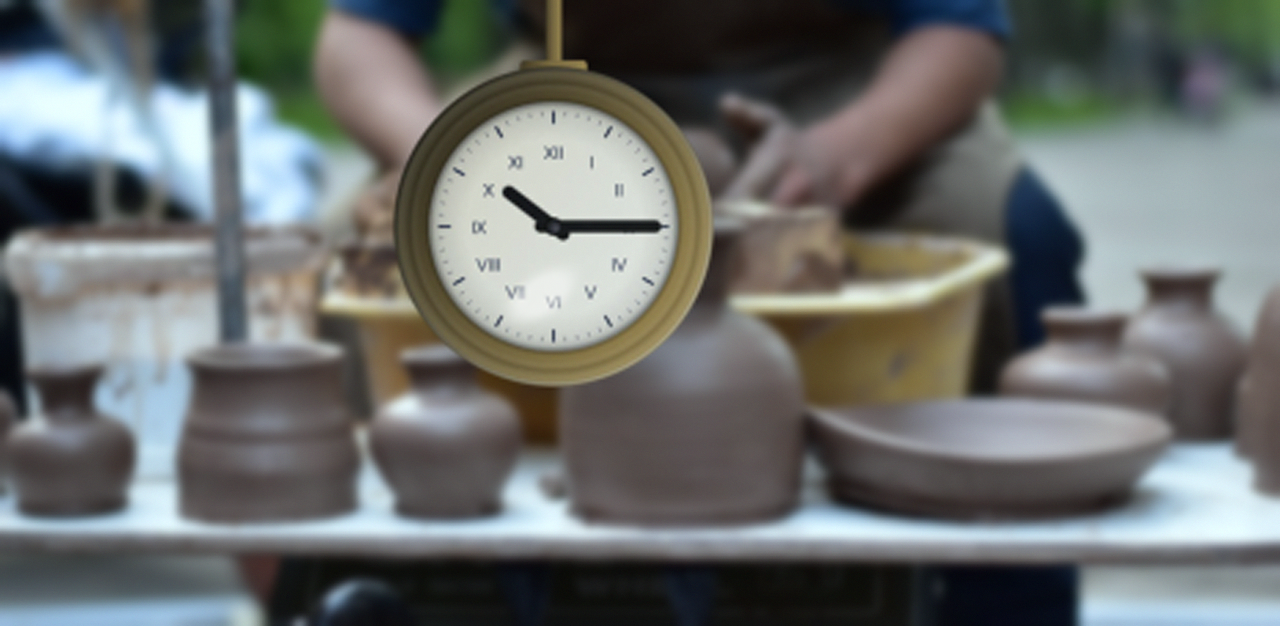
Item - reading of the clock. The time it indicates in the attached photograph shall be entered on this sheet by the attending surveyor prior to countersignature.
10:15
